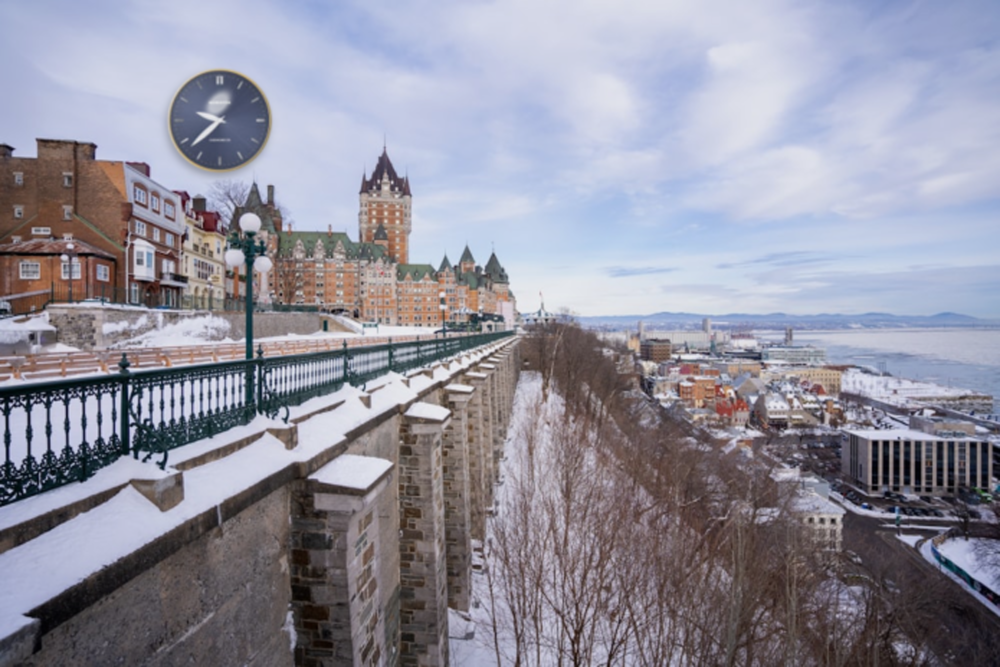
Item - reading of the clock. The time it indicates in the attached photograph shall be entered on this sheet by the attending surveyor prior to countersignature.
9:38
